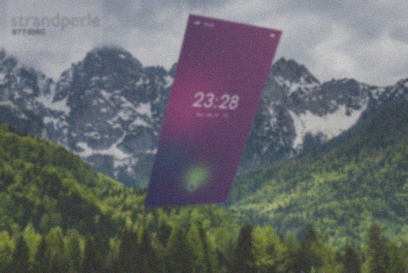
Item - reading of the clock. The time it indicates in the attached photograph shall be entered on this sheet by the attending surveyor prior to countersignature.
23:28
